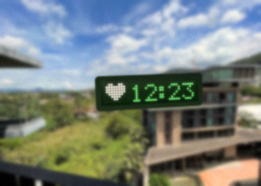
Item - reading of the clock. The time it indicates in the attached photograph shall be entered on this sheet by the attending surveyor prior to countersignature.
12:23
